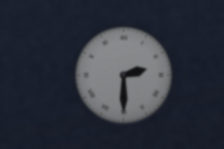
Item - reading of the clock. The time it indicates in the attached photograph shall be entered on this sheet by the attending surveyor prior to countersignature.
2:30
